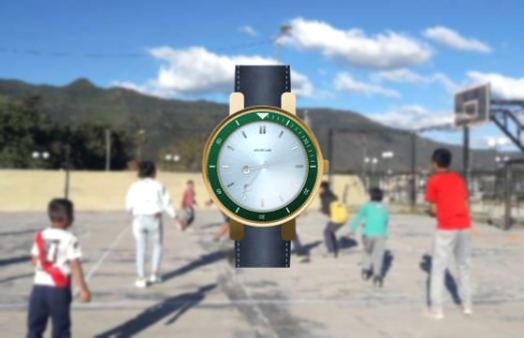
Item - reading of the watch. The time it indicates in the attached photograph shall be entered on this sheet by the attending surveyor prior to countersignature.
8:36
